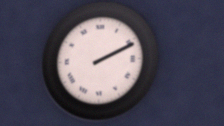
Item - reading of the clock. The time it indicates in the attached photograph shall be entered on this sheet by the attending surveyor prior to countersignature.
2:11
